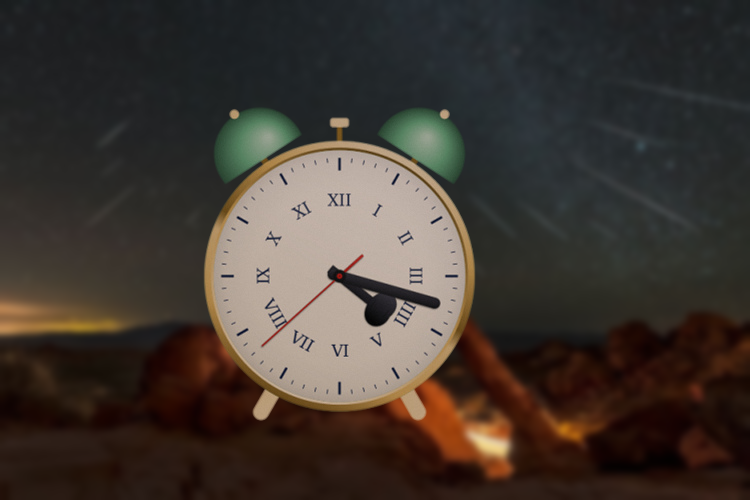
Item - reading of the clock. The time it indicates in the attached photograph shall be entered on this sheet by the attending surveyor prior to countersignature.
4:17:38
